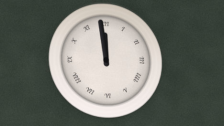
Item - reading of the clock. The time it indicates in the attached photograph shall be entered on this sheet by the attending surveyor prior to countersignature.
11:59
